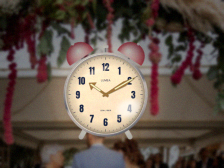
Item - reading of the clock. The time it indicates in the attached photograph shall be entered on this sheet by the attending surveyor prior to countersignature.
10:10
